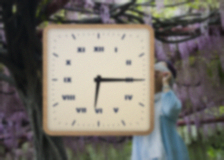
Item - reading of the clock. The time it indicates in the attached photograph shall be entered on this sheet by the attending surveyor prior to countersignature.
6:15
